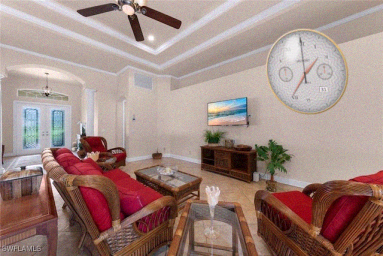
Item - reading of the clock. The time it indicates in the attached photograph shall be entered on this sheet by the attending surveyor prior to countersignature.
1:36
